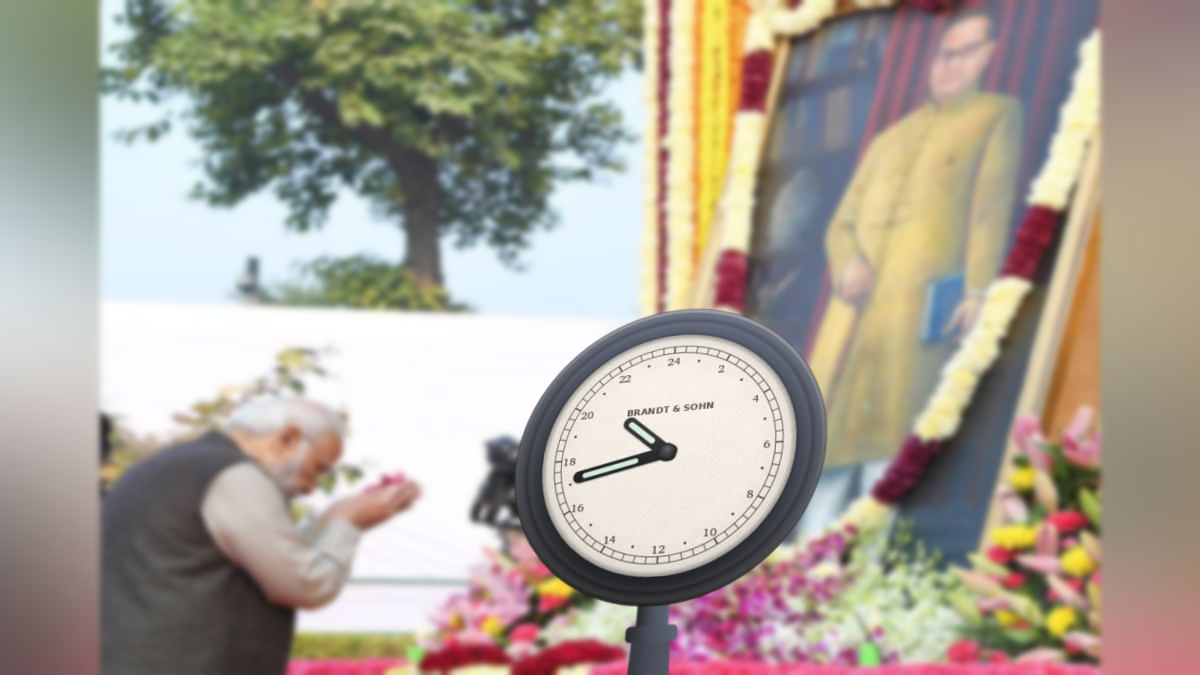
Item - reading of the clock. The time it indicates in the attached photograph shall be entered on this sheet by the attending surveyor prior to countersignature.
20:43
